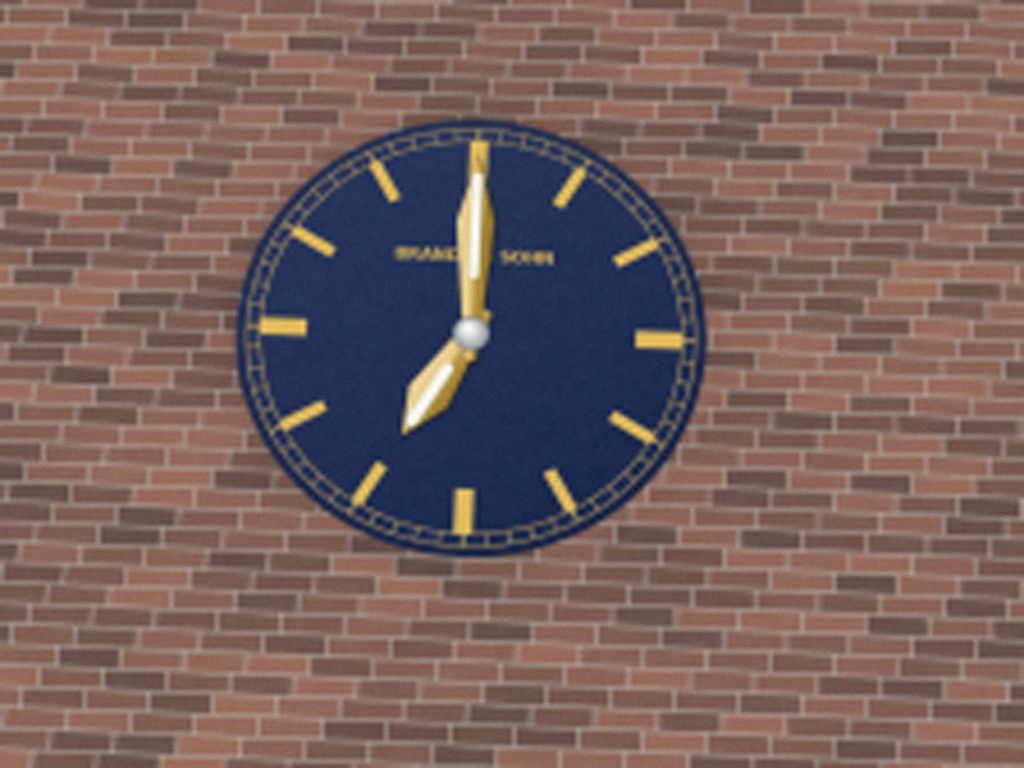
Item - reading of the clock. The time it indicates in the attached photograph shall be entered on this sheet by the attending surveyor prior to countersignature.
7:00
